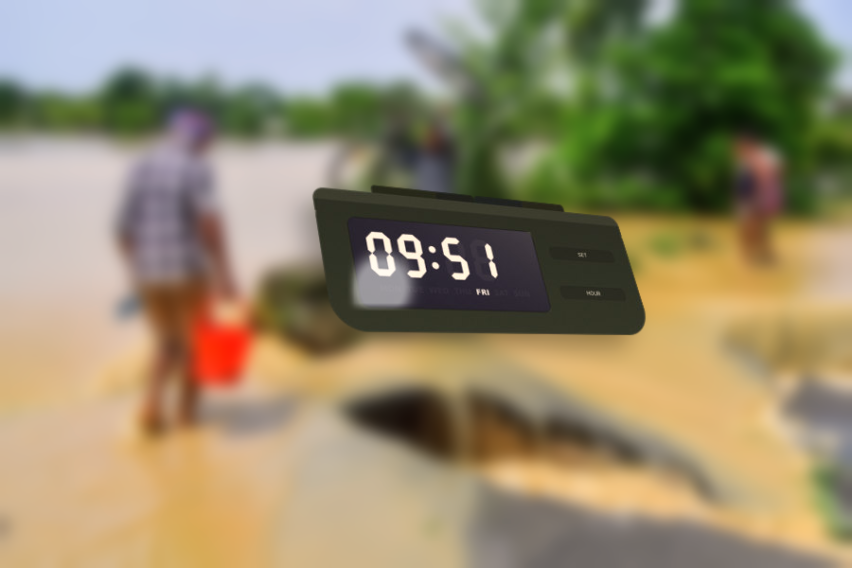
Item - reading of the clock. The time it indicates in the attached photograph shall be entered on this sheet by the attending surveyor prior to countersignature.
9:51
